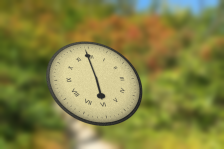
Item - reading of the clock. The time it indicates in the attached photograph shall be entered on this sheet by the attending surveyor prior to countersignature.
5:59
